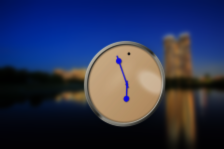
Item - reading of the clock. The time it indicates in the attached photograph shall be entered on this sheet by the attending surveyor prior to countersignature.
5:56
